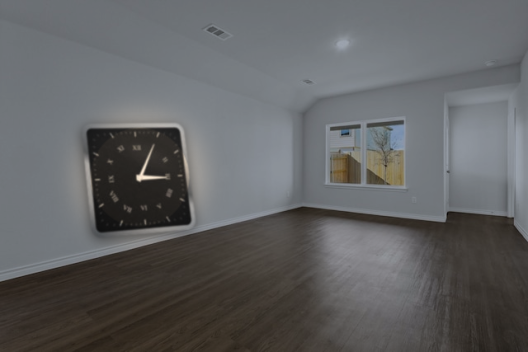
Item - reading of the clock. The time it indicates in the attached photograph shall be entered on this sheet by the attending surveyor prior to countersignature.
3:05
